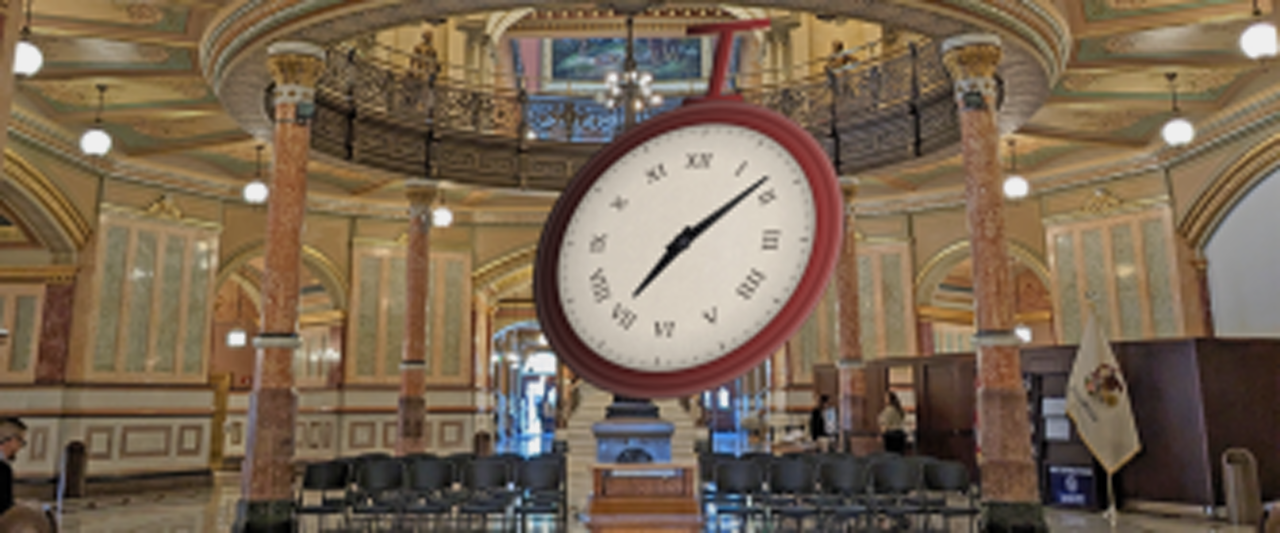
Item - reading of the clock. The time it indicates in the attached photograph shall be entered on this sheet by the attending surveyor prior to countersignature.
7:08
